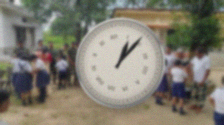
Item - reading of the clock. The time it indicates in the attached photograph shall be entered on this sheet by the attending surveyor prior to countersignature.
1:09
